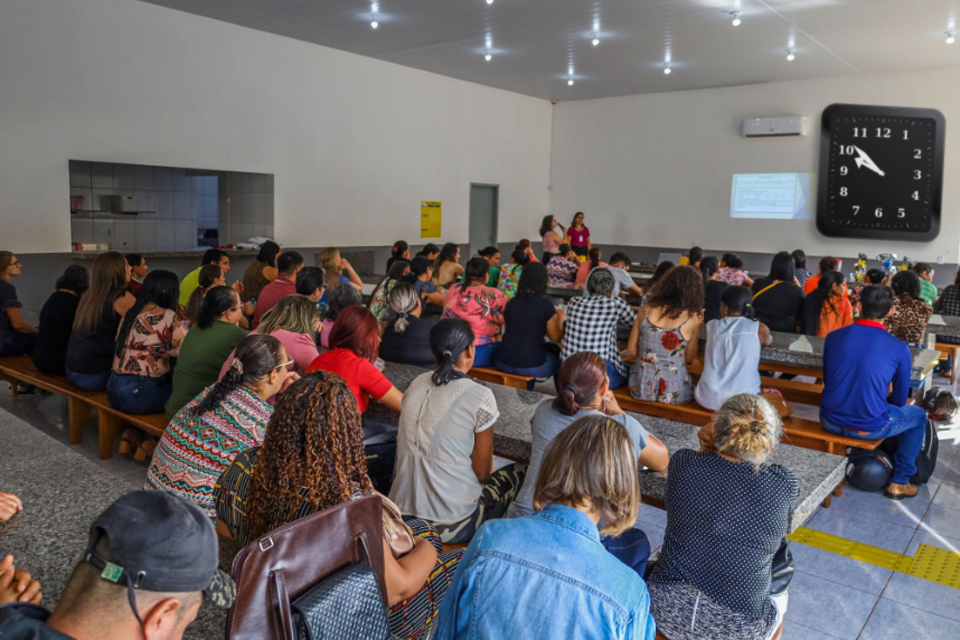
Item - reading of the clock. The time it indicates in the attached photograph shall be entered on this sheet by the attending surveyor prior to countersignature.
9:52
